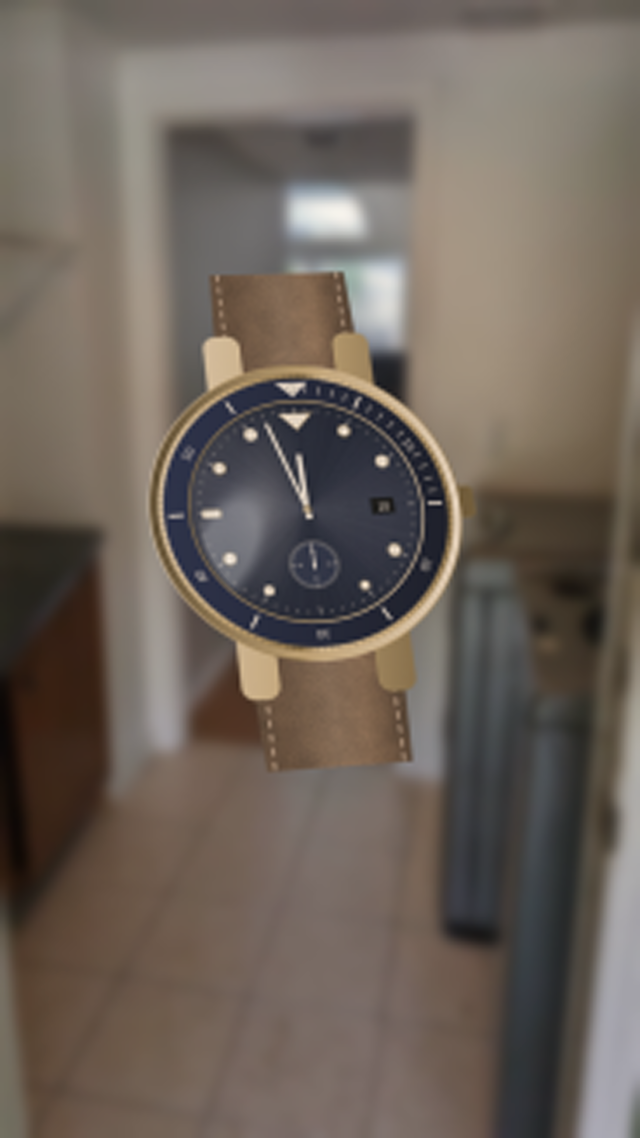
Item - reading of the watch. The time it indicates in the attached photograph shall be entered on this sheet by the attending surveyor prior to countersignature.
11:57
